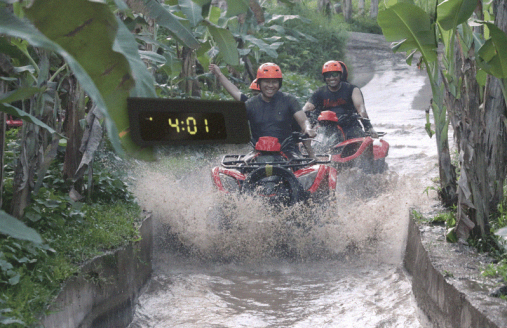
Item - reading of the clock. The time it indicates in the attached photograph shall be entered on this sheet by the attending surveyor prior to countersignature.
4:01
